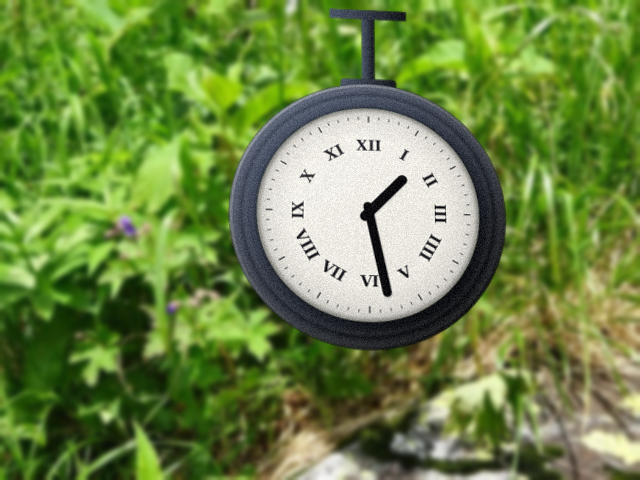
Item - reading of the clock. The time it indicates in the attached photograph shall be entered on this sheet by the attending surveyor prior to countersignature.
1:28
